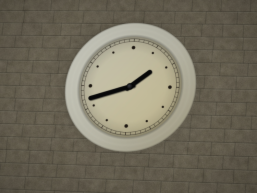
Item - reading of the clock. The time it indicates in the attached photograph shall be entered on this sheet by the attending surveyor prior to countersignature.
1:42
